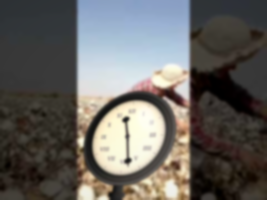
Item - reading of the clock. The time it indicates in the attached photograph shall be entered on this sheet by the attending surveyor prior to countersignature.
11:28
